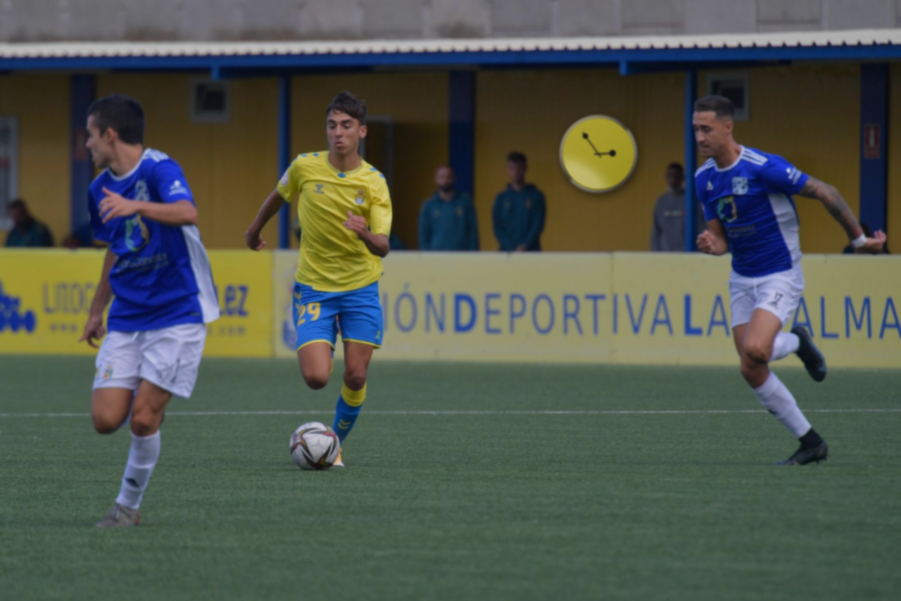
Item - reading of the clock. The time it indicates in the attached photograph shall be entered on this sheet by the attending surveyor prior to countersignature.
2:54
